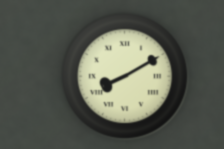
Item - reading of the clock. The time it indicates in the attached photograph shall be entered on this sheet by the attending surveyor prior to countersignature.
8:10
